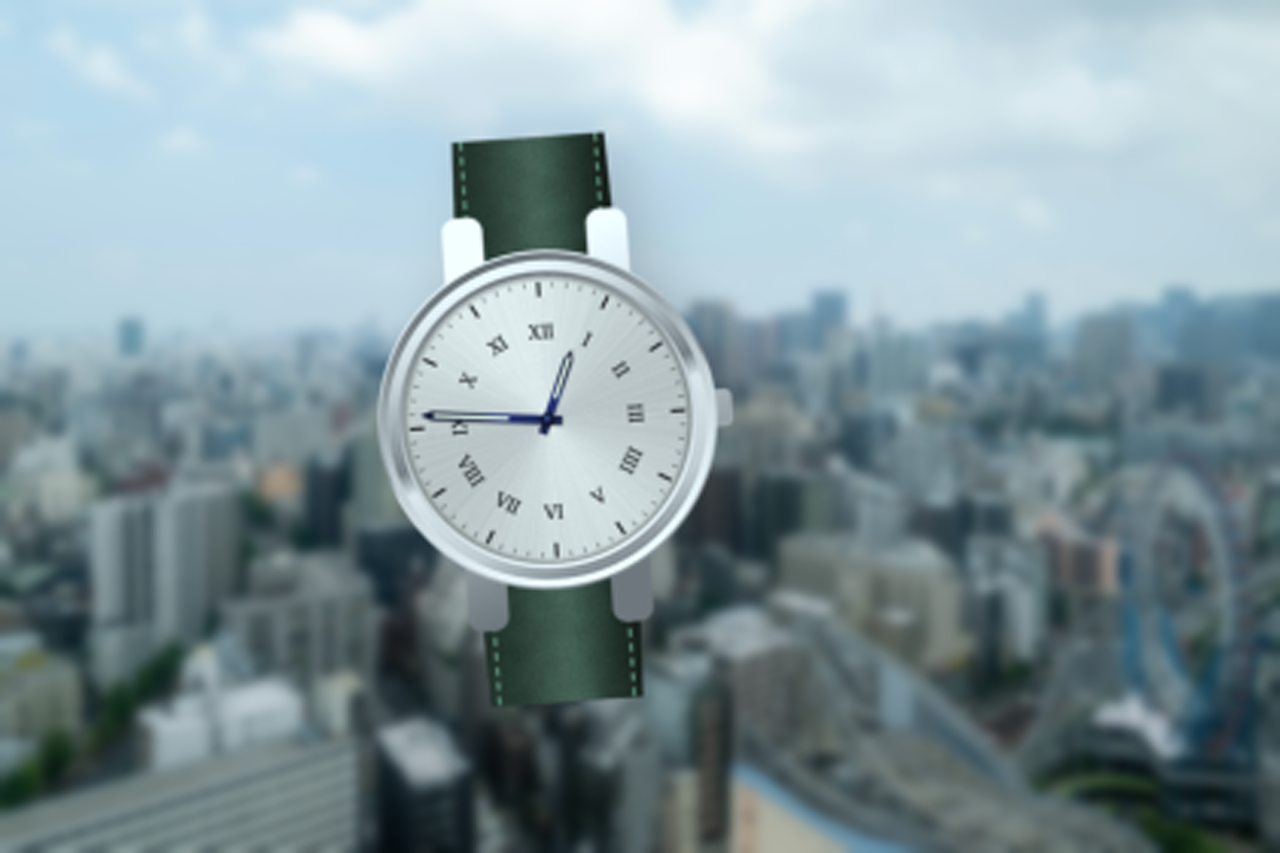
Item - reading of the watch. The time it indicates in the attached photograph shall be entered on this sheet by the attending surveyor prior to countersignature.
12:46
